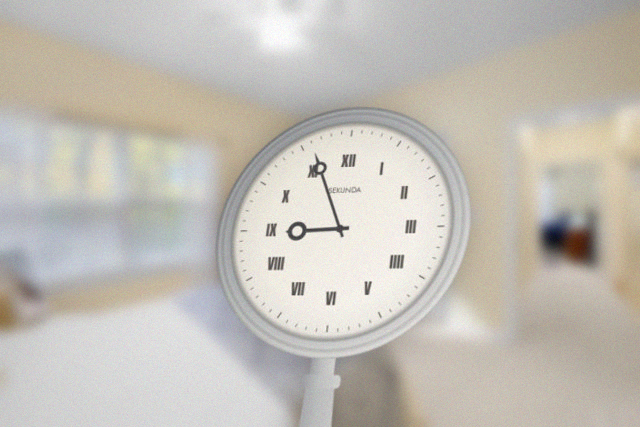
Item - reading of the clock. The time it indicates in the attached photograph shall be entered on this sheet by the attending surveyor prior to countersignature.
8:56
